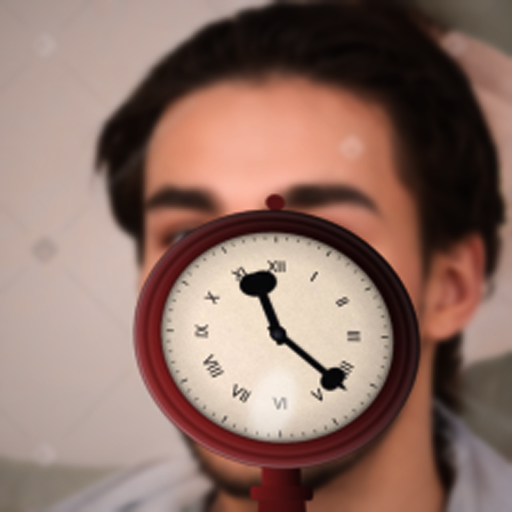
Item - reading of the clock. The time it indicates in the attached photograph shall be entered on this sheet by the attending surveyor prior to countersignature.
11:22
